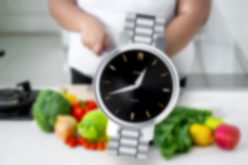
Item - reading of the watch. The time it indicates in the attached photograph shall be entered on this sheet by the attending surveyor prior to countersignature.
12:41
